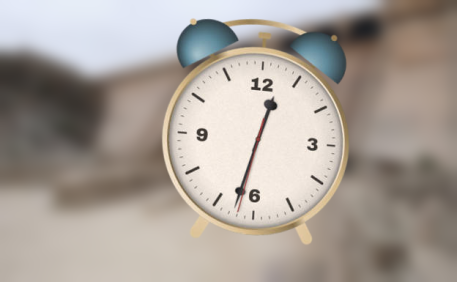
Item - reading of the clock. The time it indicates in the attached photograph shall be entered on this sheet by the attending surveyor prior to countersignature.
12:32:32
